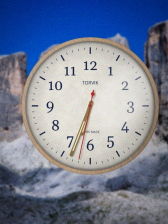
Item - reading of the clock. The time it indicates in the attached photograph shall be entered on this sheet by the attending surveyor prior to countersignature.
6:33:32
